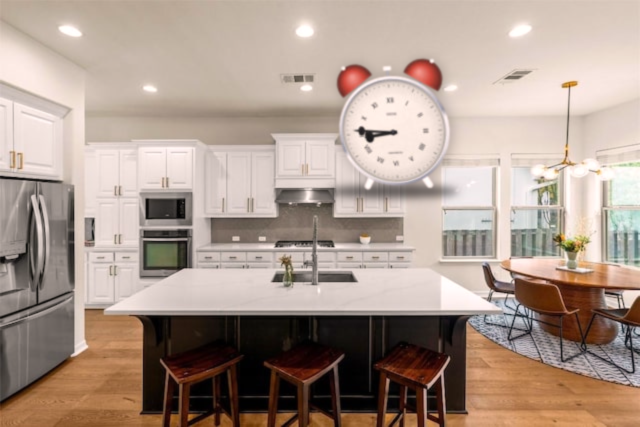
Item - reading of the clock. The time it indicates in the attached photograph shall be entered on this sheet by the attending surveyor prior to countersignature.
8:46
